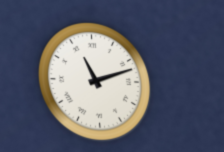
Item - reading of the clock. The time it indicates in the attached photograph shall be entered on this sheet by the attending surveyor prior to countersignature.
11:12
